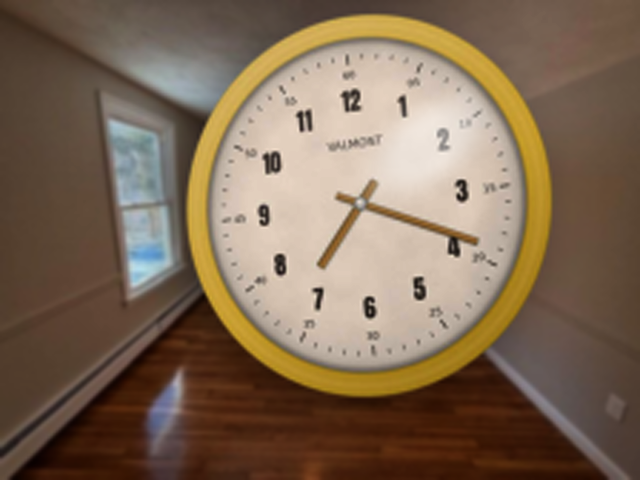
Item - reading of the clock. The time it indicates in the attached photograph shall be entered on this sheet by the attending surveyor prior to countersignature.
7:19
